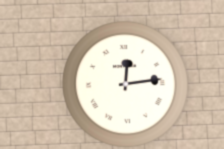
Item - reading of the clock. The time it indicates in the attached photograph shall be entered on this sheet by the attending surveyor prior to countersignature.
12:14
